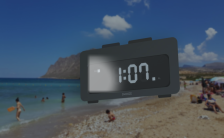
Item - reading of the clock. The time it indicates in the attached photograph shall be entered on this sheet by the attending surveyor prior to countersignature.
1:07
